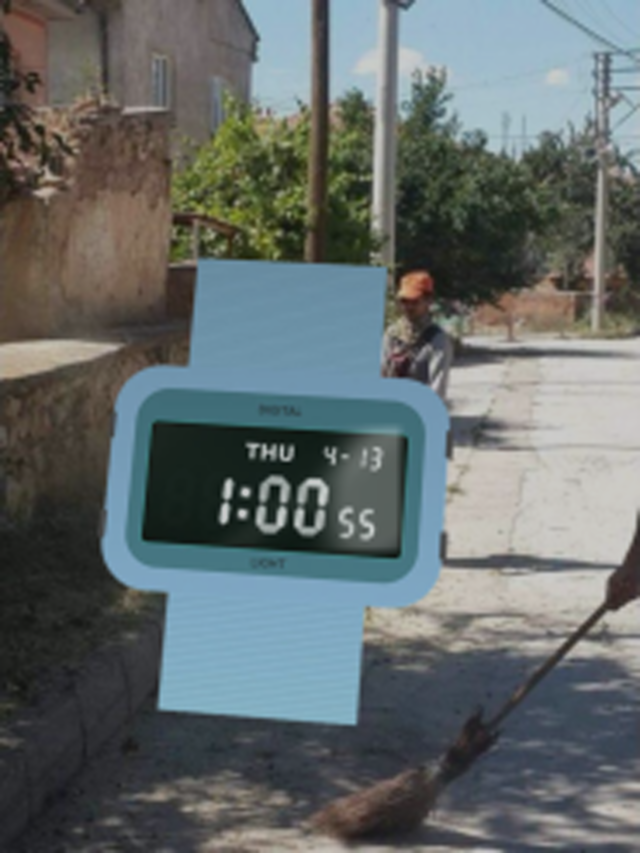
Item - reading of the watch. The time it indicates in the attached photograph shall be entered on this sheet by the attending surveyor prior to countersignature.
1:00:55
